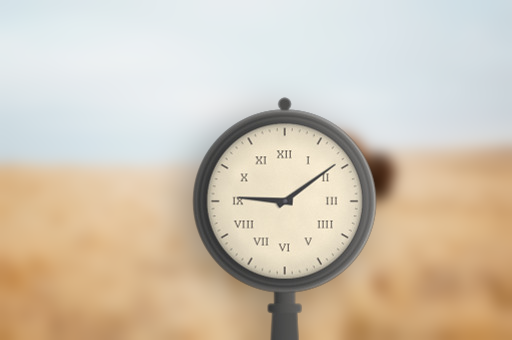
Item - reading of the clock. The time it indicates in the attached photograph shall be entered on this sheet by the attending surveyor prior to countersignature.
9:09
